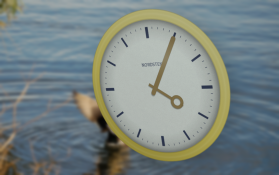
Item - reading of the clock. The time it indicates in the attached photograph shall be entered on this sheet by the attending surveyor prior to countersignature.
4:05
